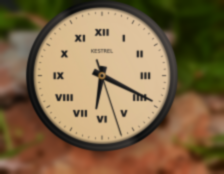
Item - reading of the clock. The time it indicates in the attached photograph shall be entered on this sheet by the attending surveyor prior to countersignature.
6:19:27
